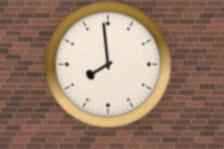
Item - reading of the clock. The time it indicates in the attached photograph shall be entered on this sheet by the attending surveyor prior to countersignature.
7:59
